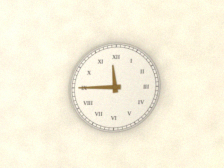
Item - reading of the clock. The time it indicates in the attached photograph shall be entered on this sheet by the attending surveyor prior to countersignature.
11:45
